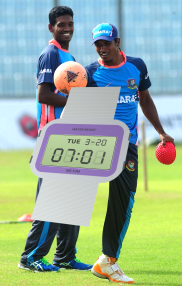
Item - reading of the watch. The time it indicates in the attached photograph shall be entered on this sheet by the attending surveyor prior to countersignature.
7:01
